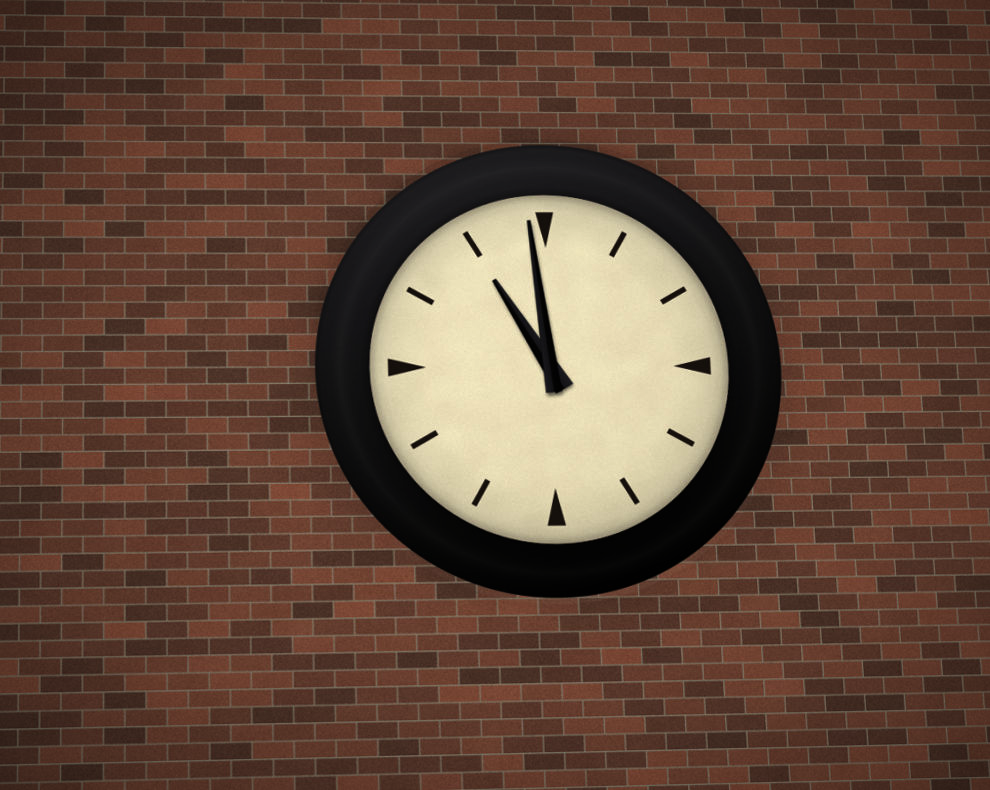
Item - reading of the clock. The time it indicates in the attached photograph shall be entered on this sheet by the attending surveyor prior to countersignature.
10:59
